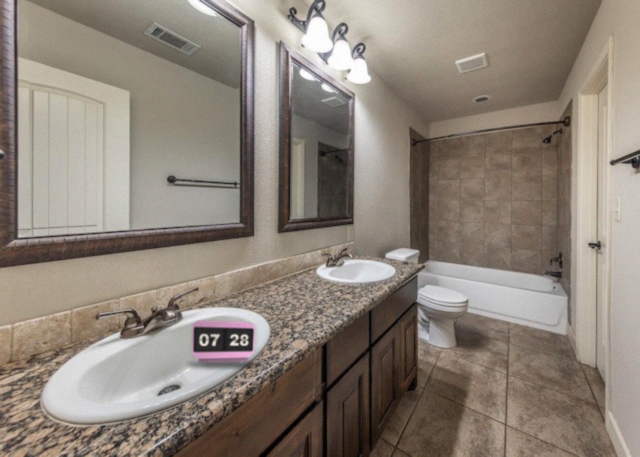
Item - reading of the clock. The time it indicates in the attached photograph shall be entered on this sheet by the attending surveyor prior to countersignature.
7:28
